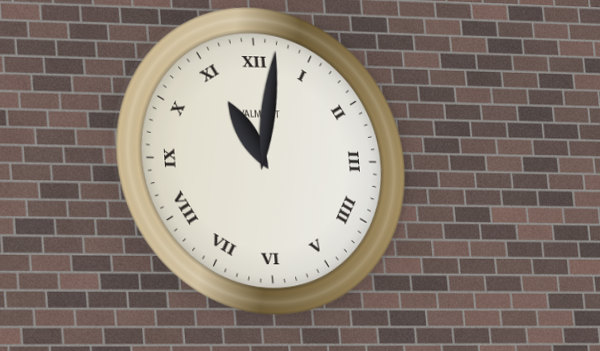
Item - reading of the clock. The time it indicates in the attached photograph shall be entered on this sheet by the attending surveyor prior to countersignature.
11:02
